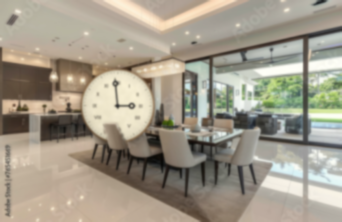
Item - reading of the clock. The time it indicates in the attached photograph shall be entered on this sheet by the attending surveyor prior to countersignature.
2:59
